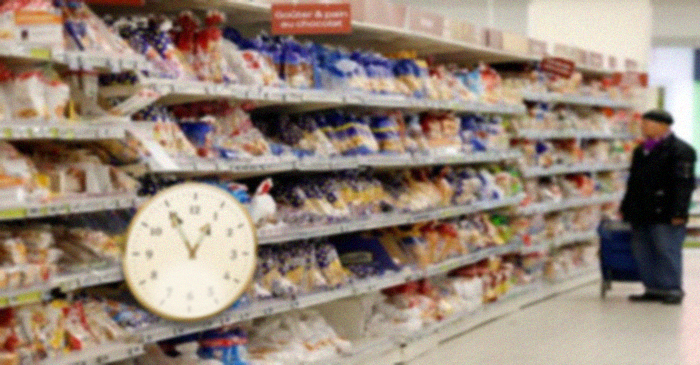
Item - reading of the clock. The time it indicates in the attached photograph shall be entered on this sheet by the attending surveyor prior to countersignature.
12:55
